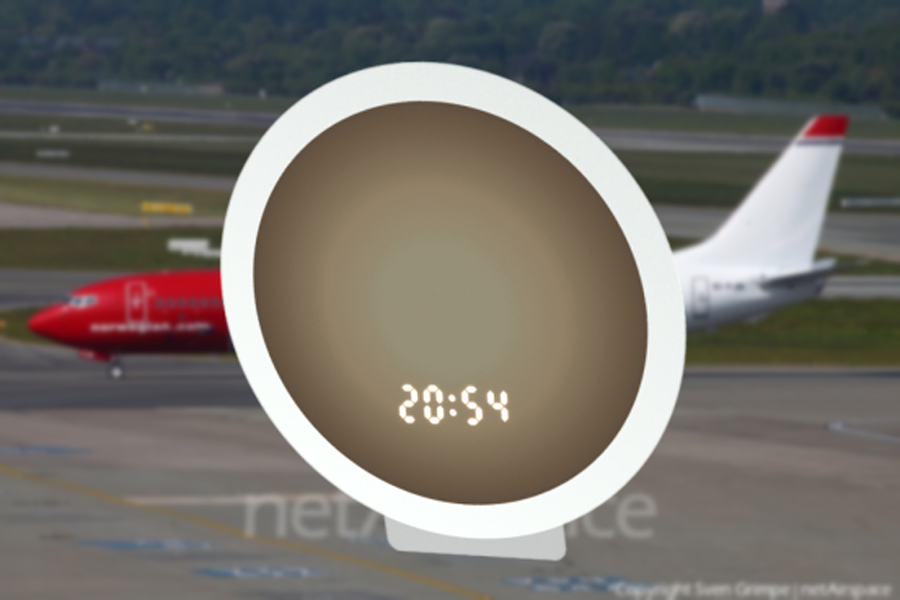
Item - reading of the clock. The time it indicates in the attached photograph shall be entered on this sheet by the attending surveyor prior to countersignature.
20:54
